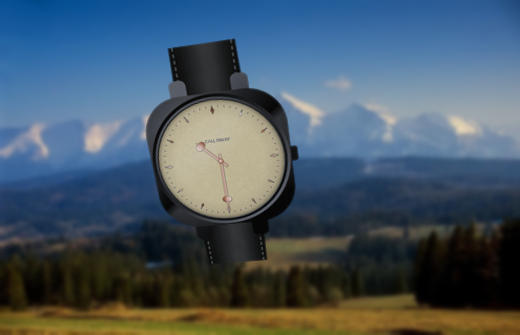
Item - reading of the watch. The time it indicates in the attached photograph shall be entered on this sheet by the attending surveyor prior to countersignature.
10:30
